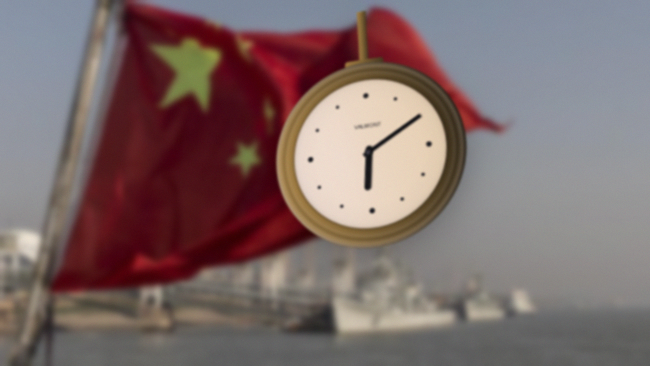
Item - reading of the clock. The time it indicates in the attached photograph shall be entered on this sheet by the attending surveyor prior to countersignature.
6:10
